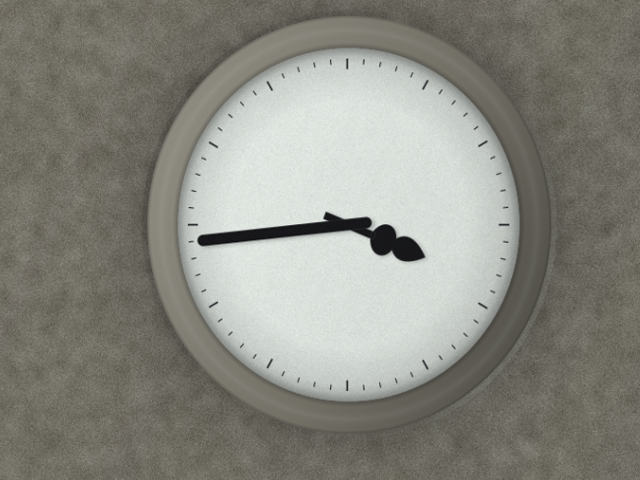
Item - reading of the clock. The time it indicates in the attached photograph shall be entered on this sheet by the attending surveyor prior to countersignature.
3:44
